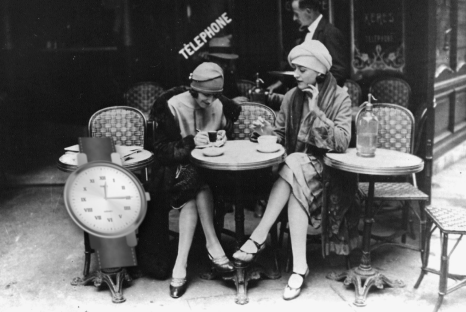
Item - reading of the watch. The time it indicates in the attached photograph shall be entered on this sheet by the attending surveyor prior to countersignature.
12:15
